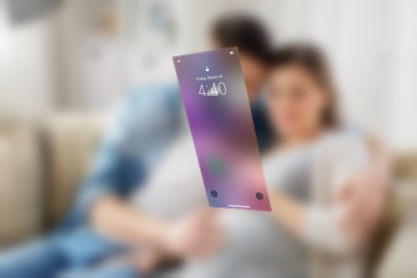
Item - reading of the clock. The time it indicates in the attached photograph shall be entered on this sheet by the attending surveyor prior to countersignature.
4:40
